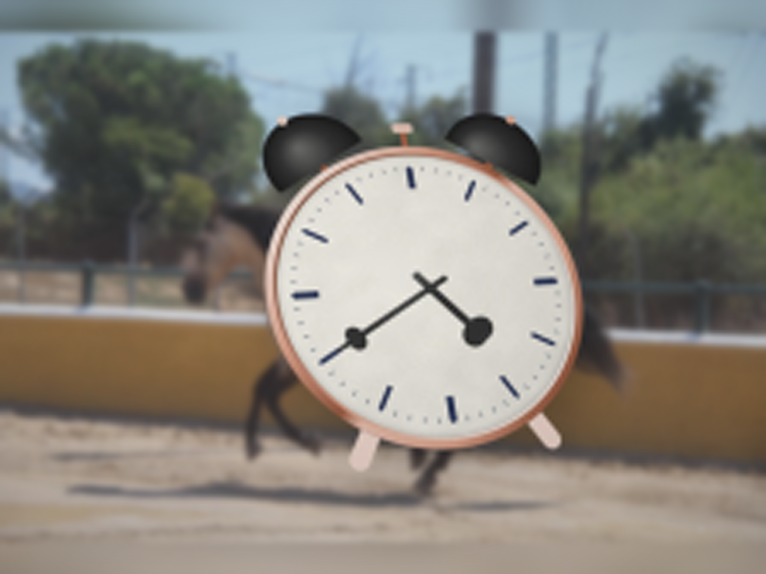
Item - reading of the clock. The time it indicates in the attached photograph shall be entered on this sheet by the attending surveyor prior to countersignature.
4:40
